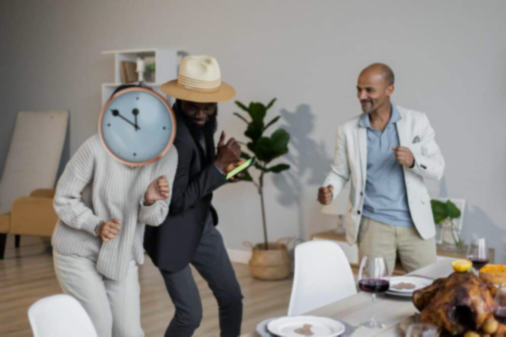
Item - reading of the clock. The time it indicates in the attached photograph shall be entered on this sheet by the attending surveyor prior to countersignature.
11:50
